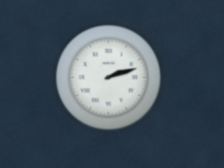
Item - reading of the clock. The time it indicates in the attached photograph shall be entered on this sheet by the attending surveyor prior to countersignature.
2:12
